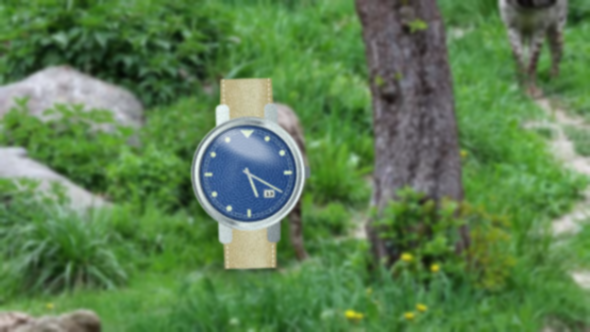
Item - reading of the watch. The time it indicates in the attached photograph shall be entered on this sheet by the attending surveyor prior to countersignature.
5:20
